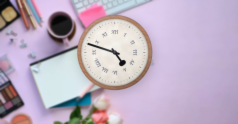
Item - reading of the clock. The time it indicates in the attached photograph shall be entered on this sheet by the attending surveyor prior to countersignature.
4:48
